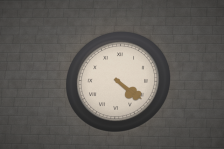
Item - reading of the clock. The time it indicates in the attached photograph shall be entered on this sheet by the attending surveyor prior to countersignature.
4:21
